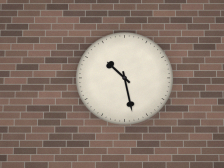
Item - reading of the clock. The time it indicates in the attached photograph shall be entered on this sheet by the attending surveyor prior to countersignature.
10:28
